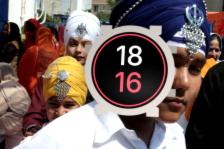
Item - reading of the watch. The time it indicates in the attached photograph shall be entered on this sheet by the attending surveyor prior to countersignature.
18:16
